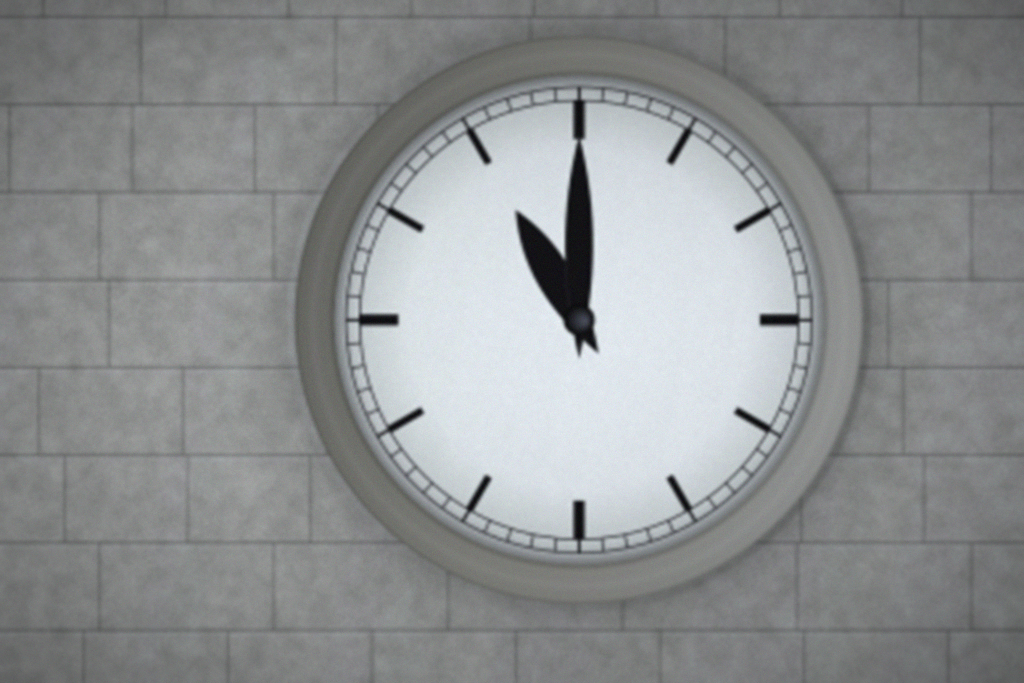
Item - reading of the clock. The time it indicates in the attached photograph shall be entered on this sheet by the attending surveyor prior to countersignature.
11:00
